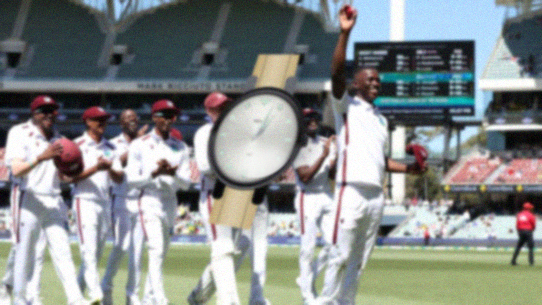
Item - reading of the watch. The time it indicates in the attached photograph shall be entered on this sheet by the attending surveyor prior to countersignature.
1:03
